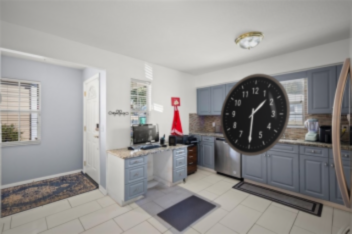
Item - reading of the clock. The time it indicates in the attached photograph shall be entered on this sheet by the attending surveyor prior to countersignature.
1:30
